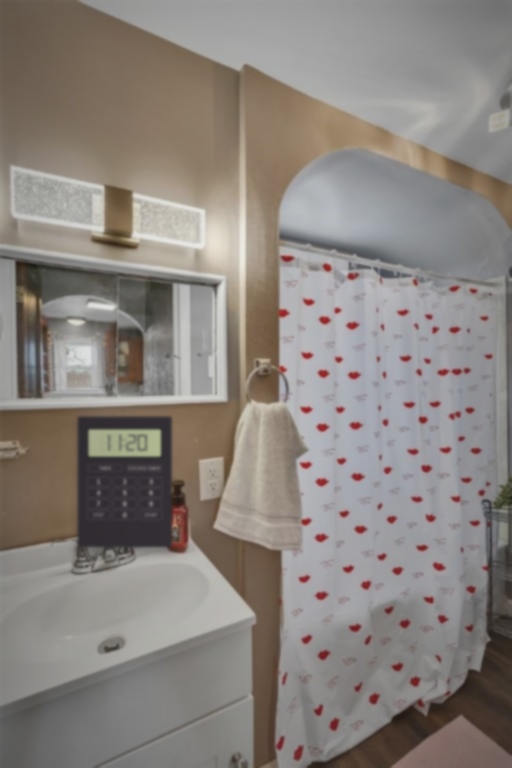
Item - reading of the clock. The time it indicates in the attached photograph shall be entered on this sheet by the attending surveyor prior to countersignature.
11:20
